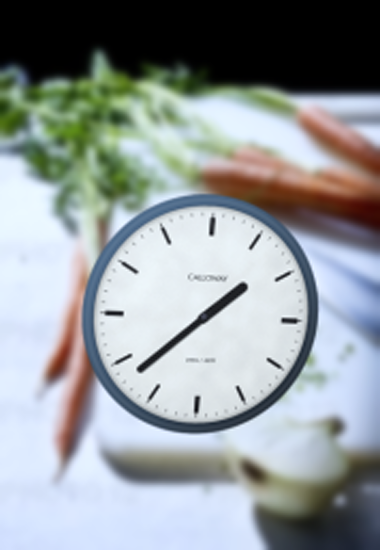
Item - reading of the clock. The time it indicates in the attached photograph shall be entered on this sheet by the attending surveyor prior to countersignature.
1:38
